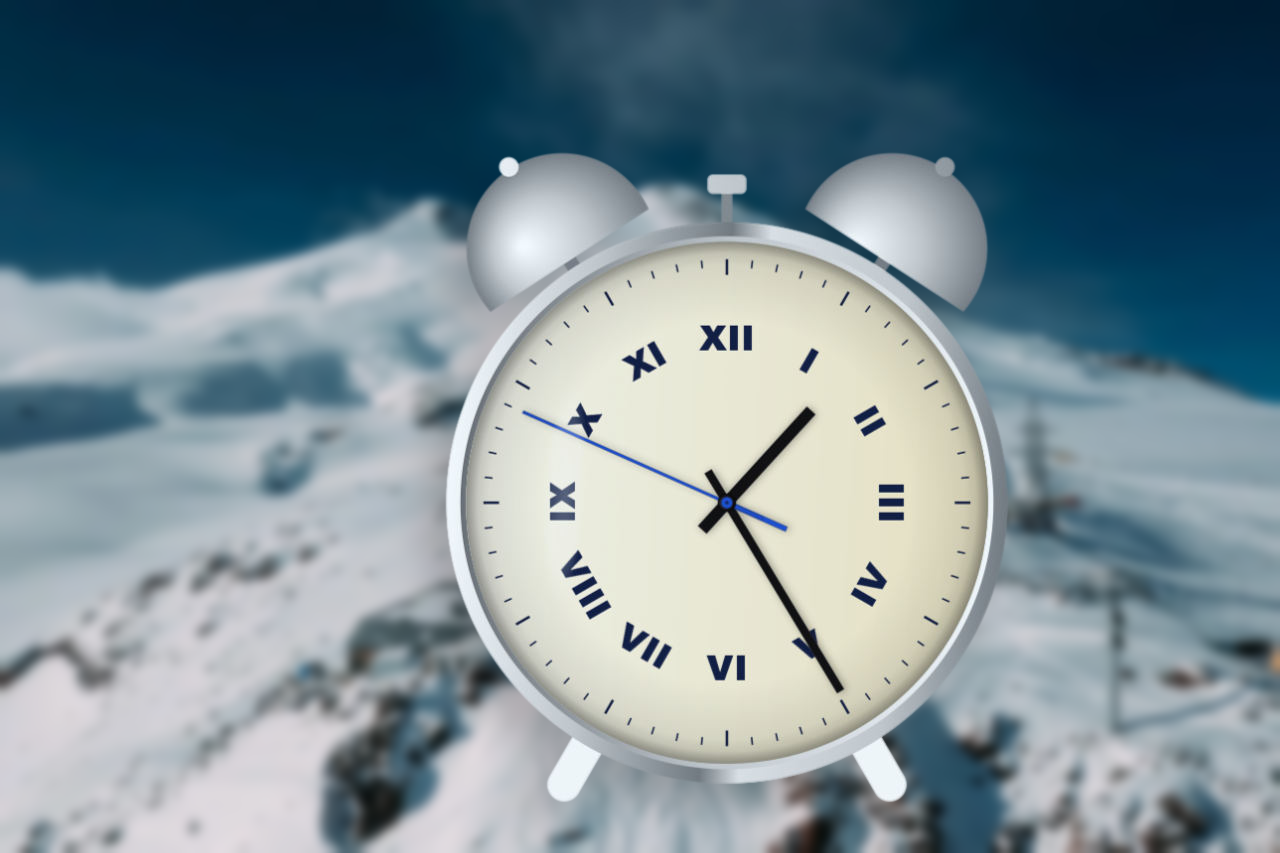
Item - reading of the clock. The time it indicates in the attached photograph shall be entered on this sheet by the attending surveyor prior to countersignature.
1:24:49
